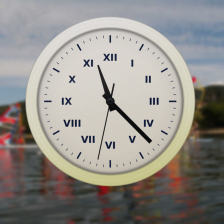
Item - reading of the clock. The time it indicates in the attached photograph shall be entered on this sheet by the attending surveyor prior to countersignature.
11:22:32
